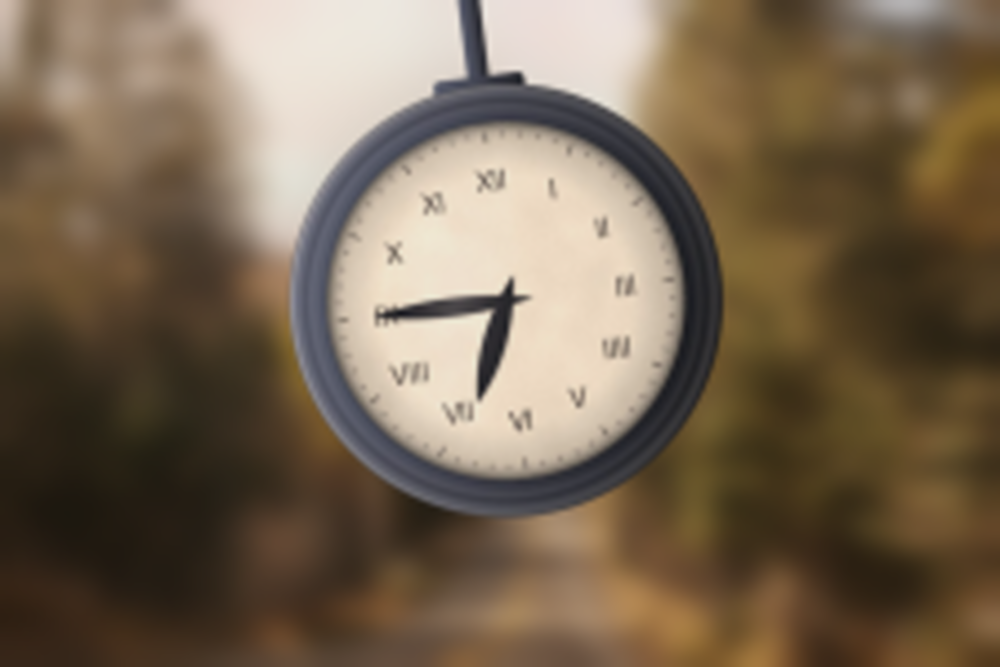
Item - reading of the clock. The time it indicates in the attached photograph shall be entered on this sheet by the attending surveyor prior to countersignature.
6:45
